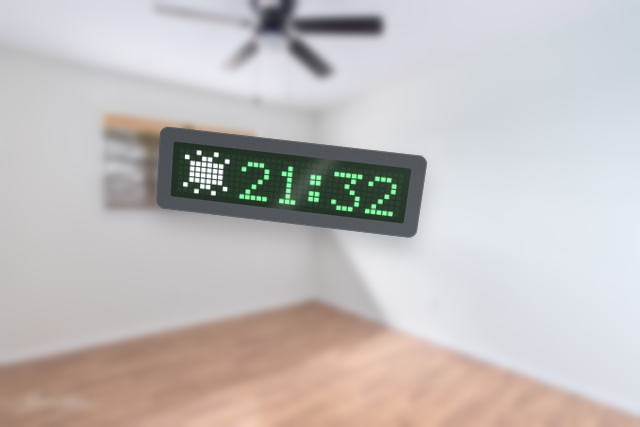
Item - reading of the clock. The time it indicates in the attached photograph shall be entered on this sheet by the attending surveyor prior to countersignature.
21:32
